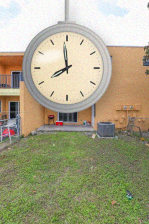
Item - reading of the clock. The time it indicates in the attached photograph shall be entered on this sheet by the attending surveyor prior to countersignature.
7:59
